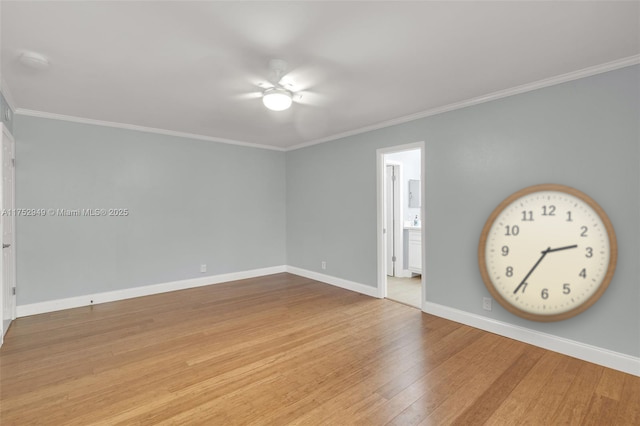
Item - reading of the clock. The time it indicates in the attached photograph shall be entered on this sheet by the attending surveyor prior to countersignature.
2:36
